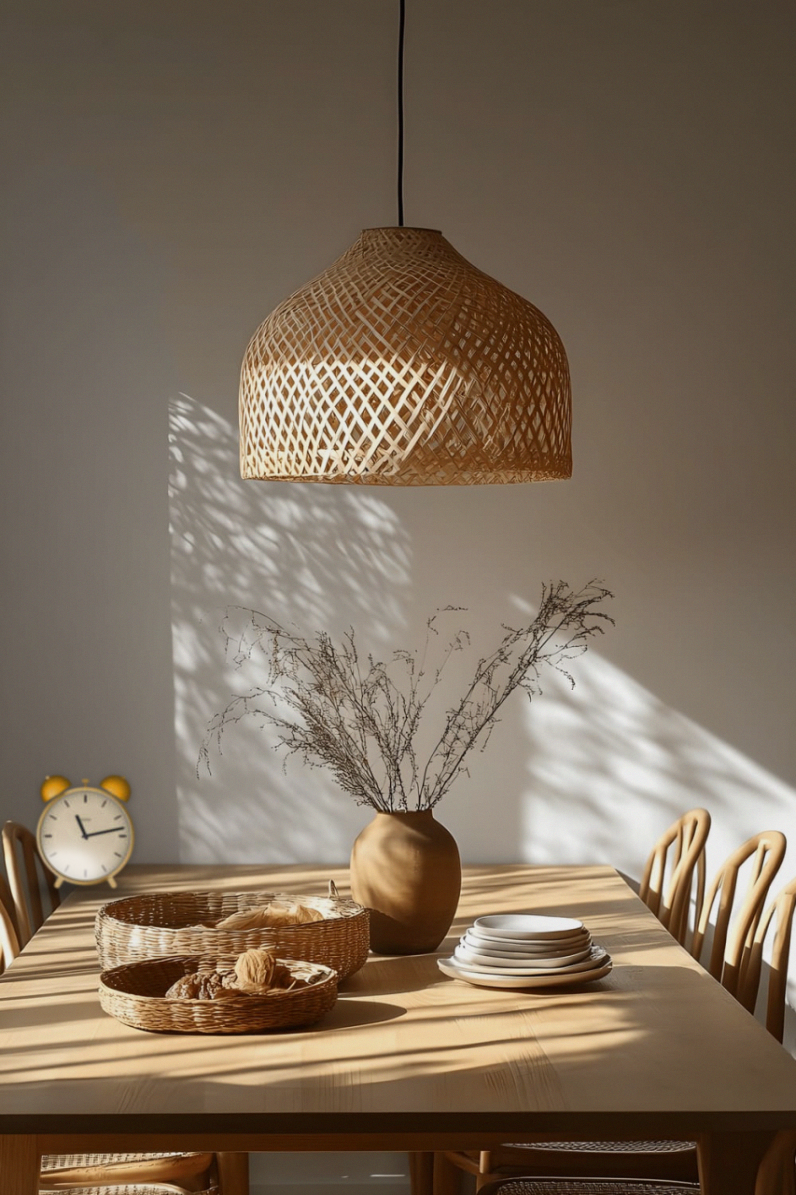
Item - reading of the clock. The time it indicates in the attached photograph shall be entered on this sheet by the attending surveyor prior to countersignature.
11:13
